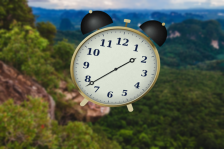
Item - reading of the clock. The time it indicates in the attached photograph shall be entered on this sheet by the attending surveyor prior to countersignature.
1:38
